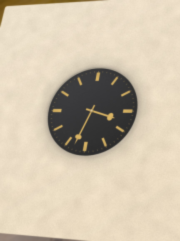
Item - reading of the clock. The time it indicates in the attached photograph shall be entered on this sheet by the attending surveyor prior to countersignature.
3:33
